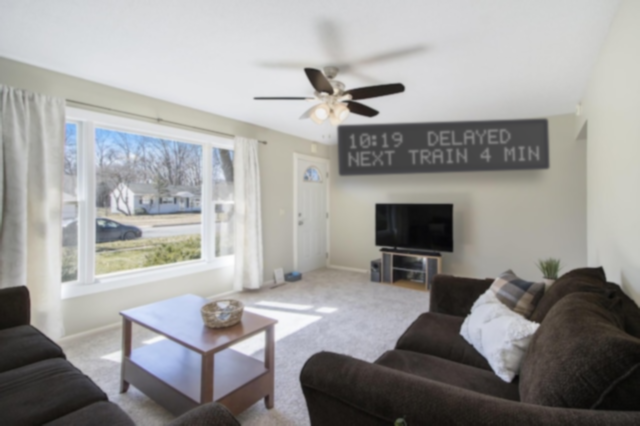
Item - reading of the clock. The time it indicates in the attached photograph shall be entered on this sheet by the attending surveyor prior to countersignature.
10:19
